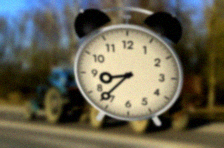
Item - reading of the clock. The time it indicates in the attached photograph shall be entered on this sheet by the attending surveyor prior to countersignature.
8:37
